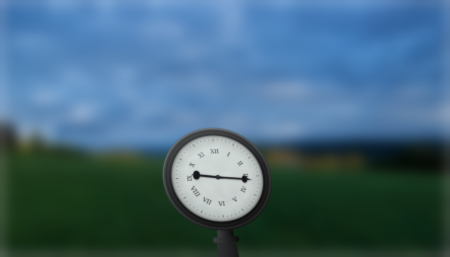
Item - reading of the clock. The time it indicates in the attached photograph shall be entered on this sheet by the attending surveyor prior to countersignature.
9:16
